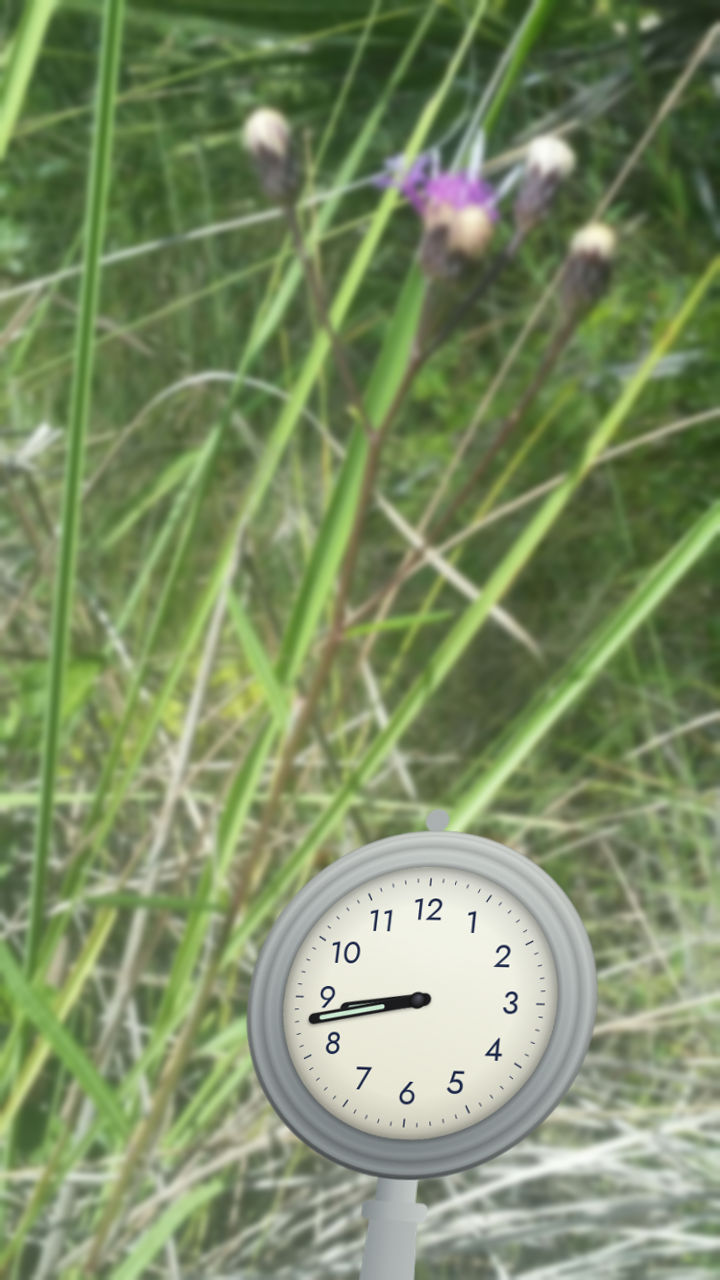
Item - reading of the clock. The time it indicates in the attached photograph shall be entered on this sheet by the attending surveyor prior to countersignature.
8:43
